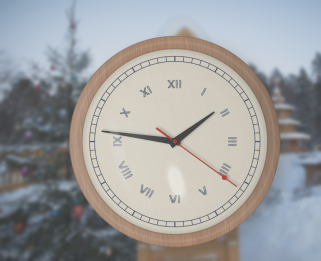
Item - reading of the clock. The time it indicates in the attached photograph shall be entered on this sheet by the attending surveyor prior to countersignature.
1:46:21
